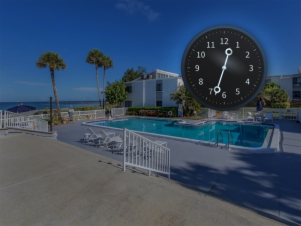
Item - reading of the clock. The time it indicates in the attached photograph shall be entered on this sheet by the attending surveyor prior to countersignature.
12:33
